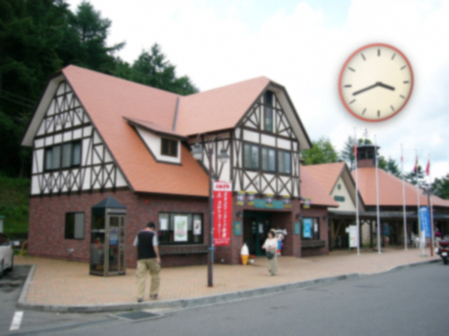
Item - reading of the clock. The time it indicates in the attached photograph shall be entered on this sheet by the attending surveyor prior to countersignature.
3:42
